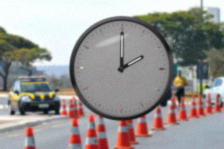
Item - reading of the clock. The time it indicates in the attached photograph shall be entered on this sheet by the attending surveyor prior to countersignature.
2:00
